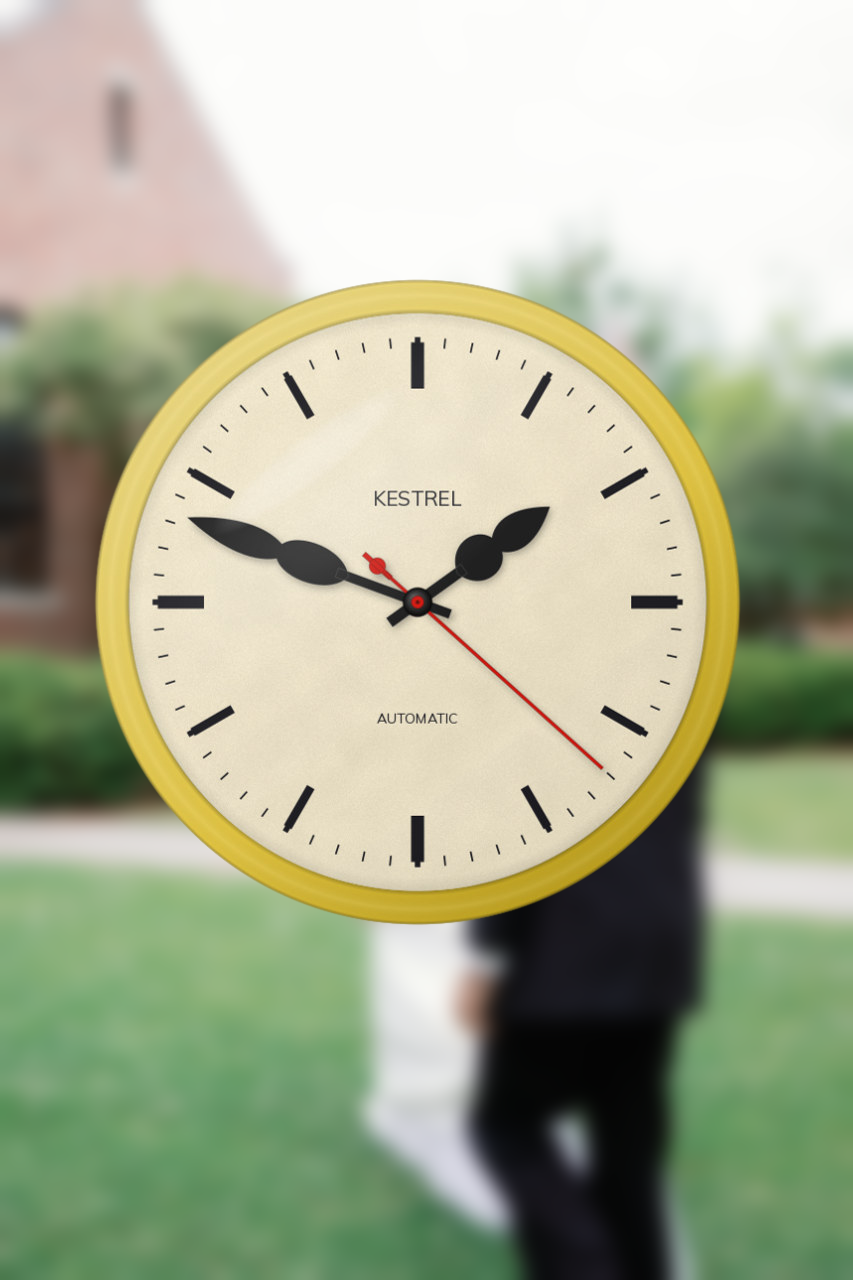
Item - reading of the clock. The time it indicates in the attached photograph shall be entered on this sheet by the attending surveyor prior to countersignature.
1:48:22
